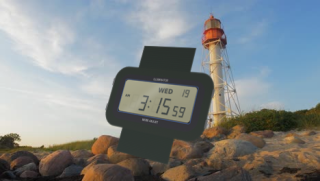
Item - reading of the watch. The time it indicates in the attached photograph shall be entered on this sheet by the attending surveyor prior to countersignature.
3:15:59
